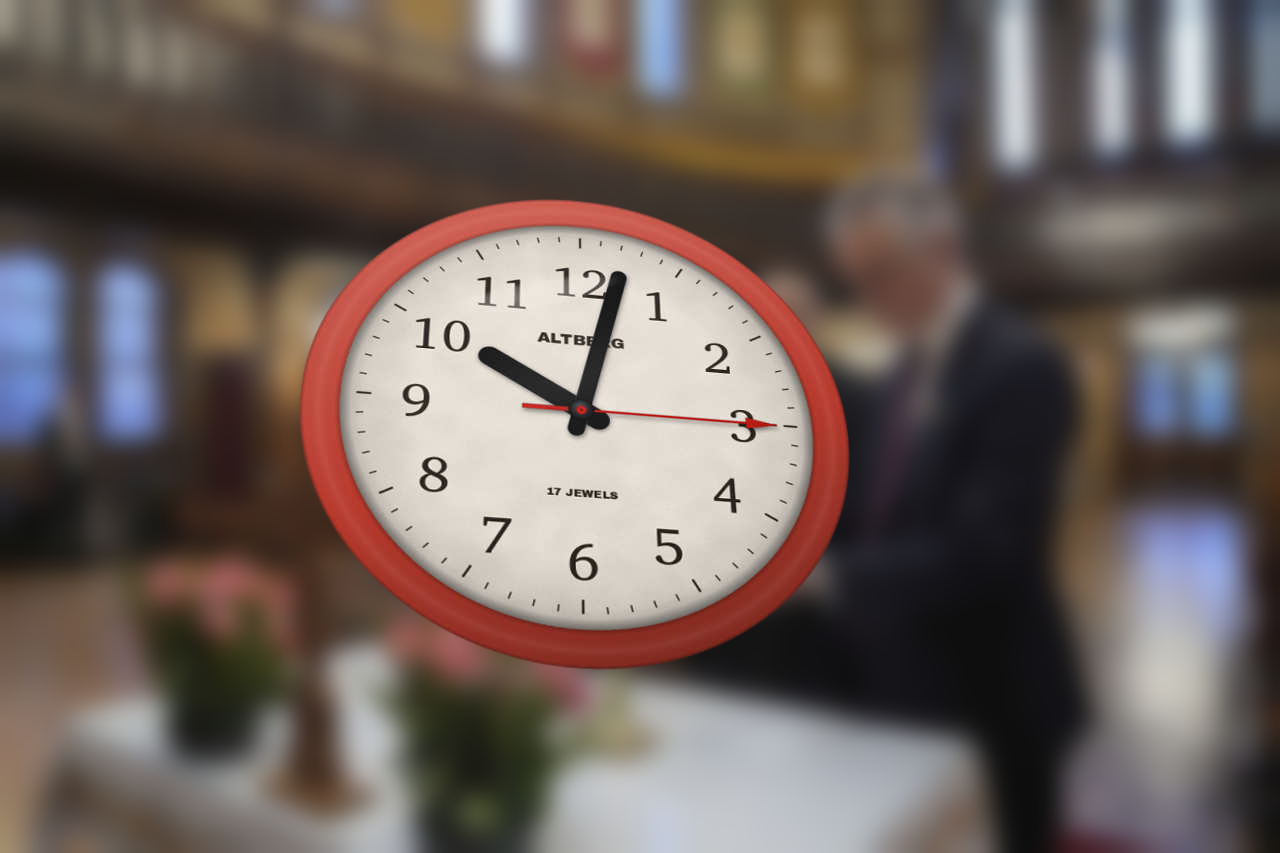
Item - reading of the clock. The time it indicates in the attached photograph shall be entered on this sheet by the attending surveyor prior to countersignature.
10:02:15
